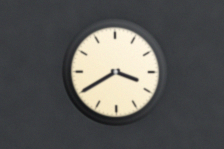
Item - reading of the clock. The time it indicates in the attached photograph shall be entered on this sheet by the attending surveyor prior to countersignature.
3:40
